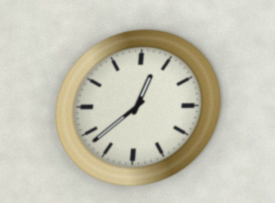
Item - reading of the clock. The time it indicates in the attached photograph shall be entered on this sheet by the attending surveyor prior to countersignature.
12:38
